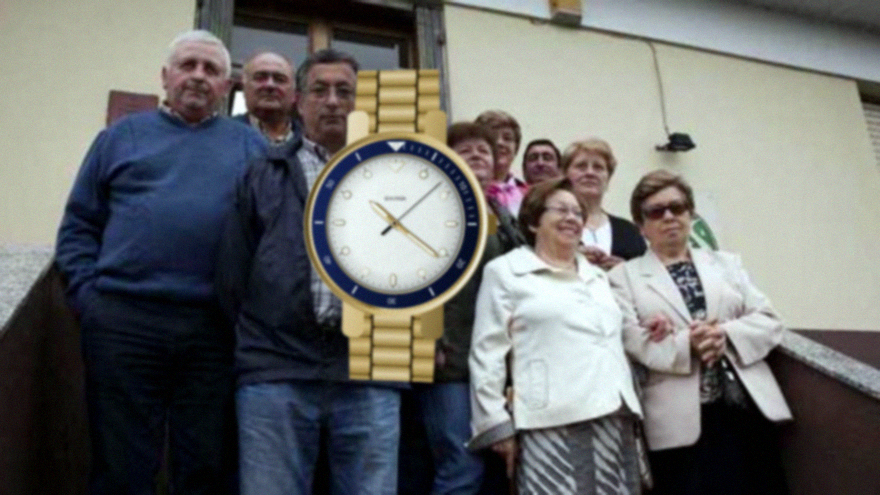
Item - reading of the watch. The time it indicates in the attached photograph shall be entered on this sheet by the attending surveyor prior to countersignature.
10:21:08
